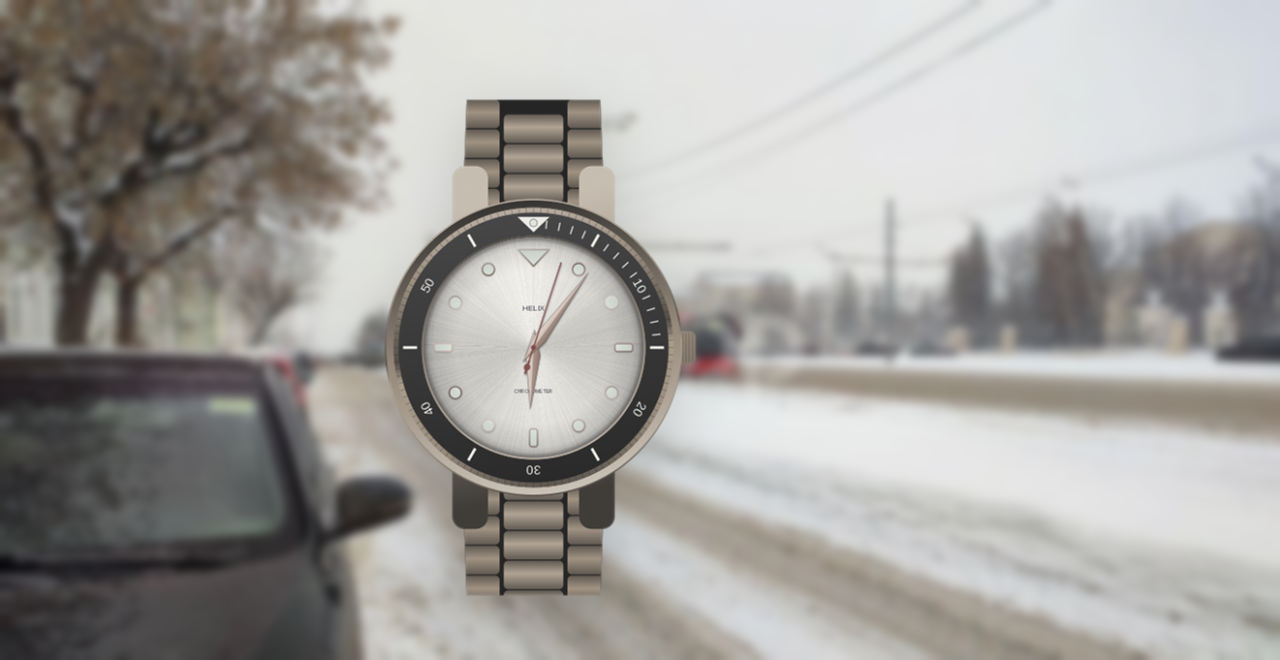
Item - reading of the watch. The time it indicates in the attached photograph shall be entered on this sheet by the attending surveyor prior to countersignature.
6:06:03
